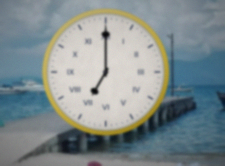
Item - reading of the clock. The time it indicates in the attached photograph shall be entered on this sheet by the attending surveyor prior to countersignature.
7:00
